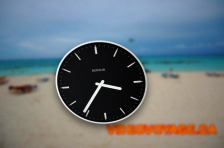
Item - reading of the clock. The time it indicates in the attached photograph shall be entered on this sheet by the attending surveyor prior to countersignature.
3:36
